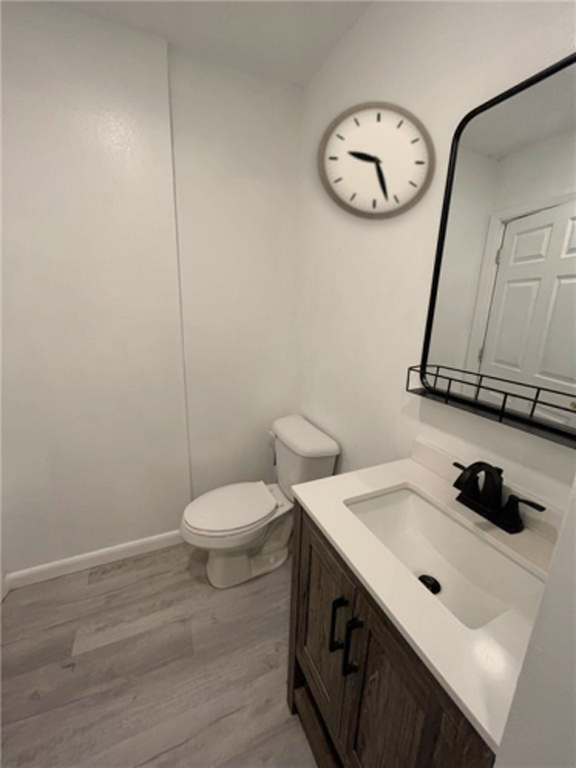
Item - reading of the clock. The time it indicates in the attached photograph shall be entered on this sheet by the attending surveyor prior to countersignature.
9:27
